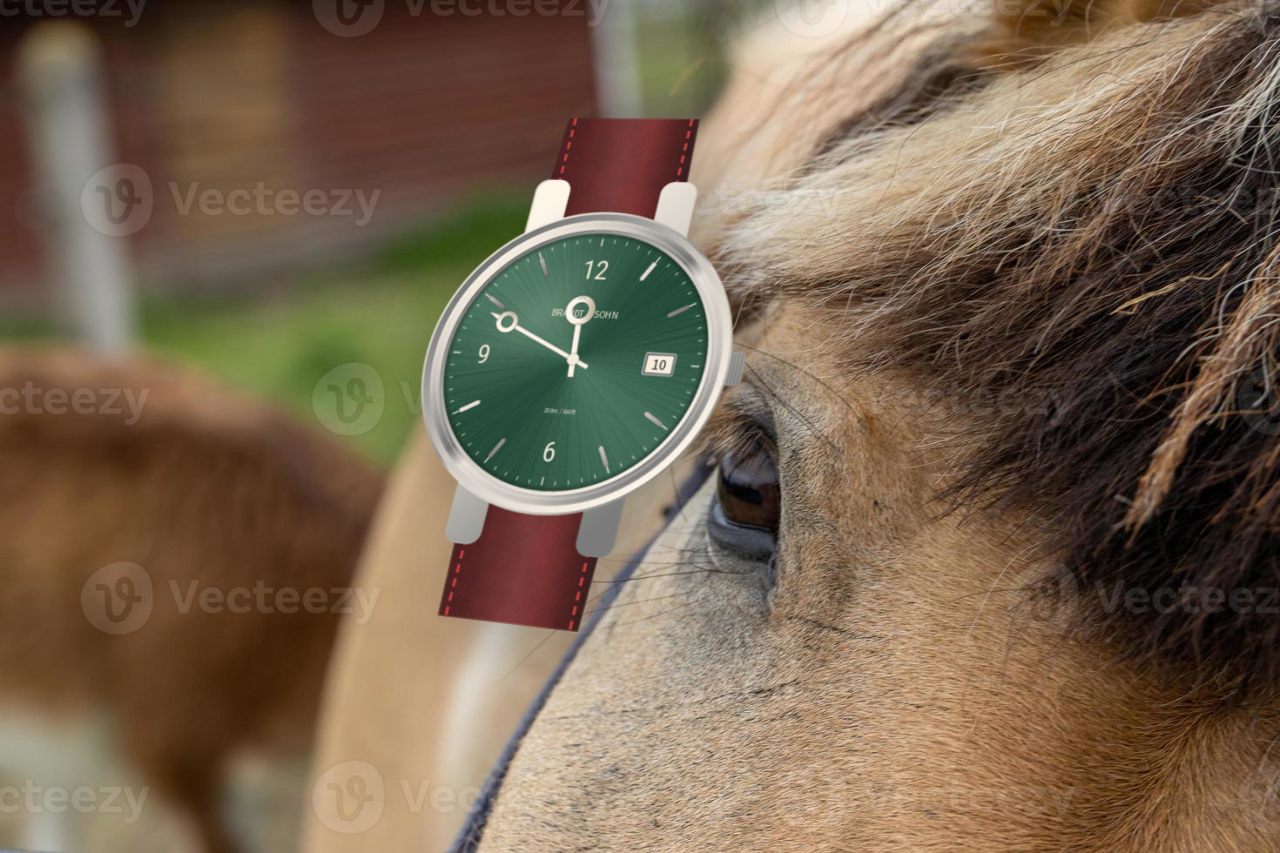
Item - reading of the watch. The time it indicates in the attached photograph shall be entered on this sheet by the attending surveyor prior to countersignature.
11:49
